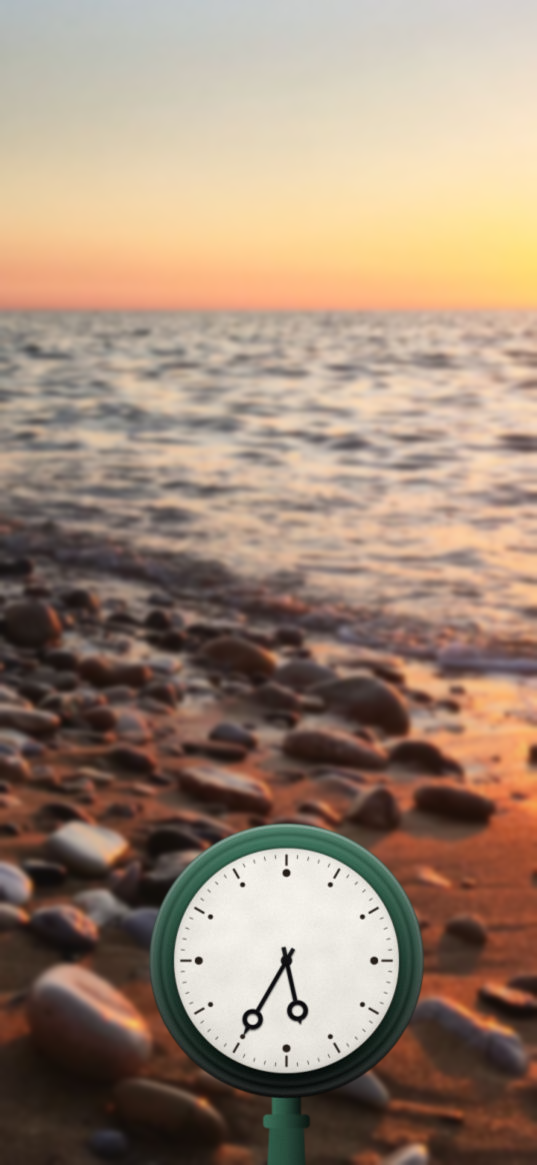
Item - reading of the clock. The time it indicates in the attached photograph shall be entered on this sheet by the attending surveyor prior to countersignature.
5:35
